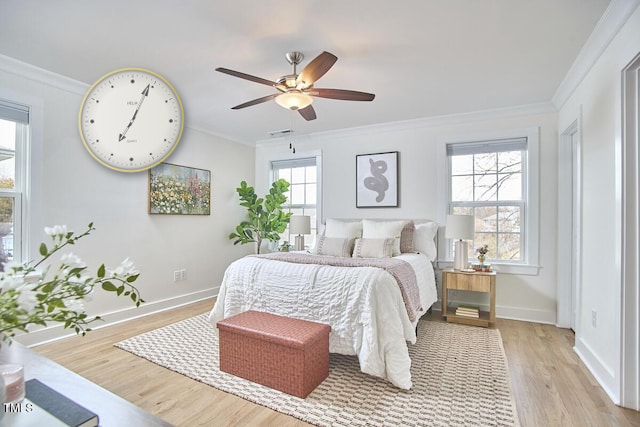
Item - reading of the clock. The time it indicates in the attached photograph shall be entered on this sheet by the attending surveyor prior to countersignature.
7:04
